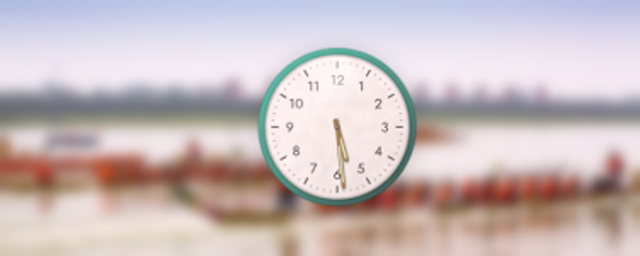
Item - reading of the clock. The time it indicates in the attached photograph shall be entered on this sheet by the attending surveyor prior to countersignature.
5:29
